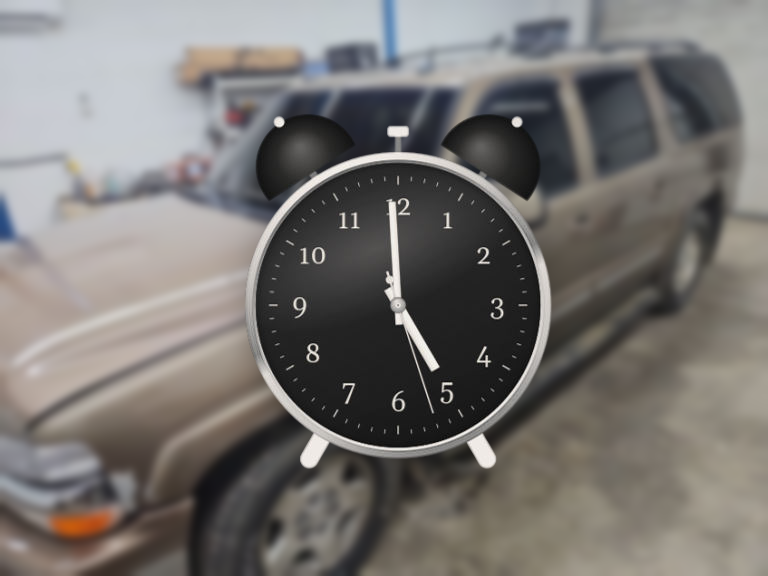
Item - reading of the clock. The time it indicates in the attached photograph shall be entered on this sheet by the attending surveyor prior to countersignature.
4:59:27
